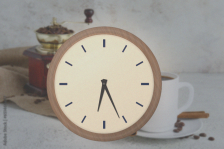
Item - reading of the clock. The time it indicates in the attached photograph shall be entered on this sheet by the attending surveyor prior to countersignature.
6:26
